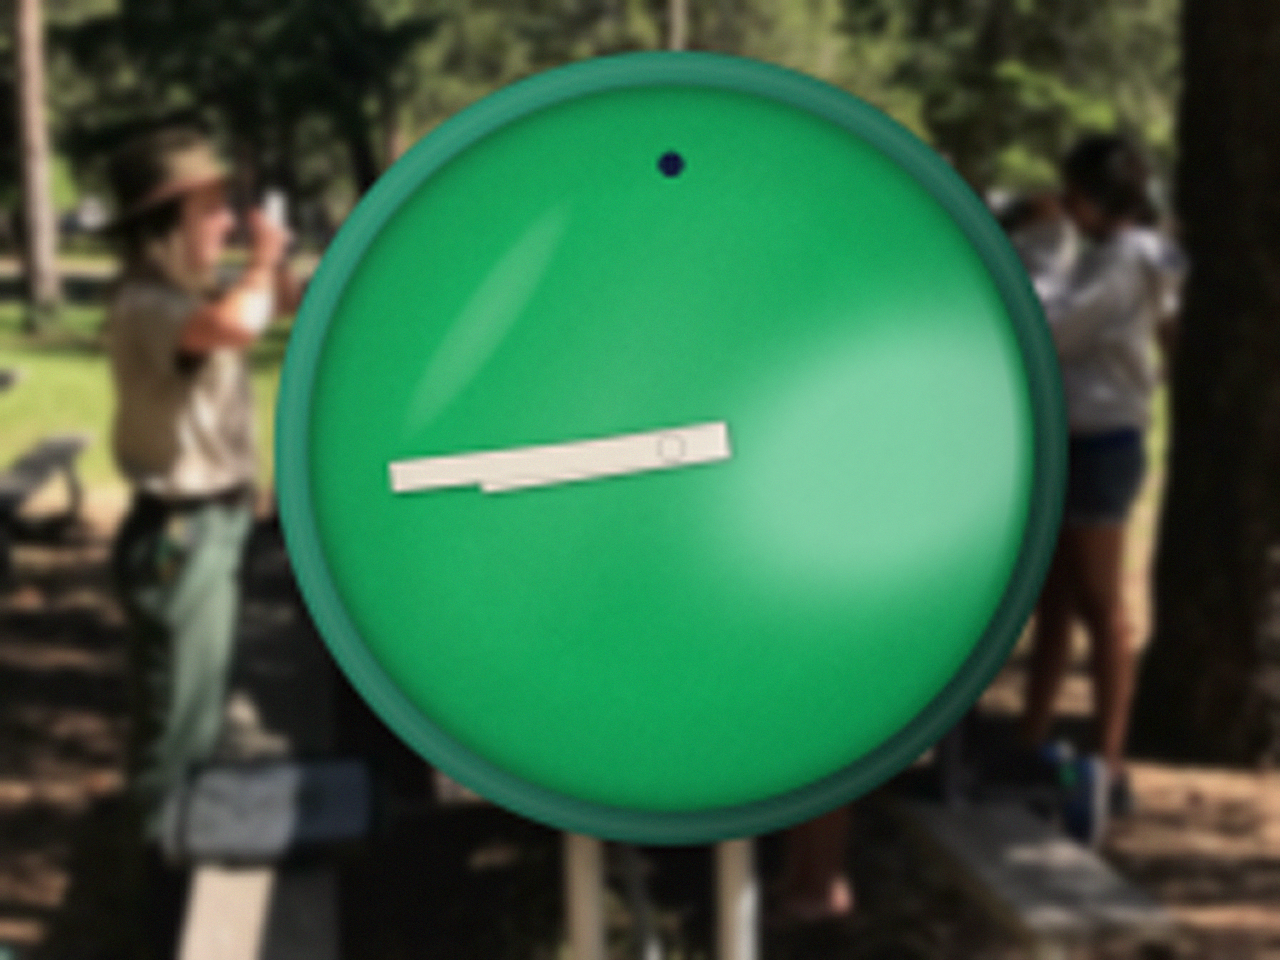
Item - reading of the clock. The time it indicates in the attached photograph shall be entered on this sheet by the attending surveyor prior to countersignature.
8:44
